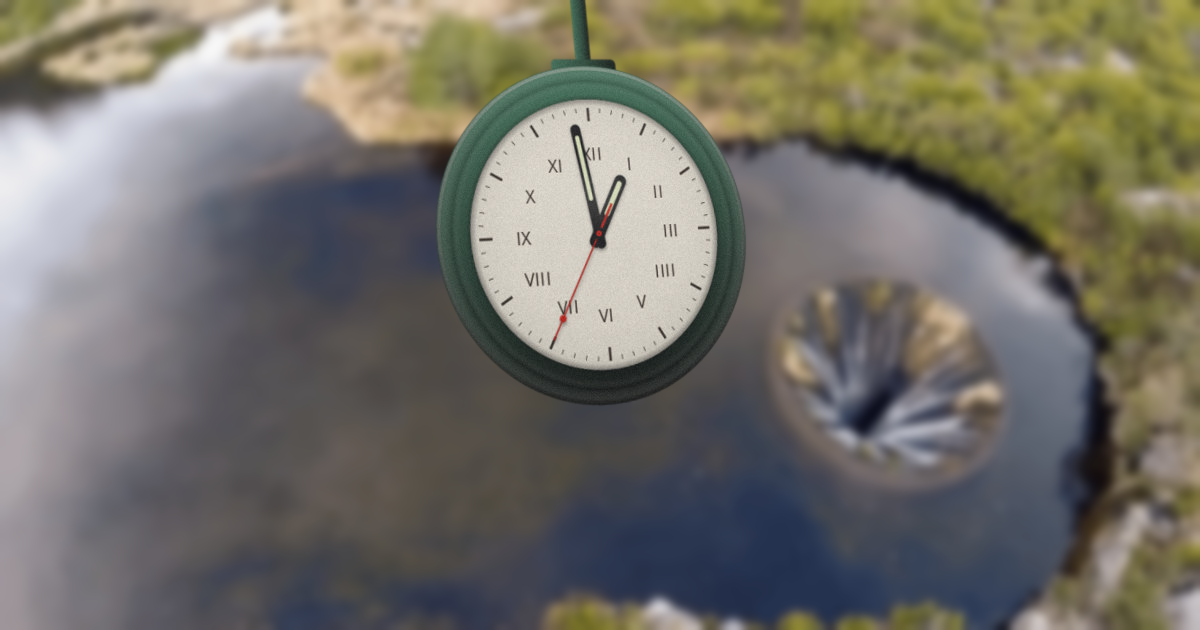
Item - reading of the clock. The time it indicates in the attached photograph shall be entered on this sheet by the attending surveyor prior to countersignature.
12:58:35
